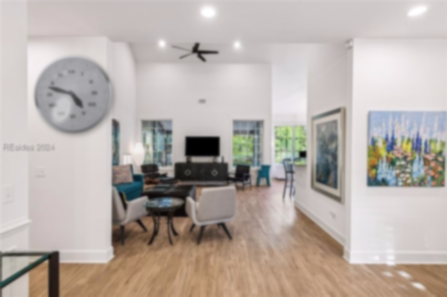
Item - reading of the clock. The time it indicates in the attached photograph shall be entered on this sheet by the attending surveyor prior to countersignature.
4:48
